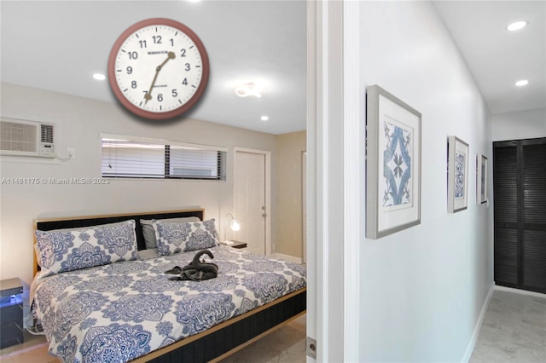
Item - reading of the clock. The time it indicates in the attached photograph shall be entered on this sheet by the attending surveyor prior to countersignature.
1:34
